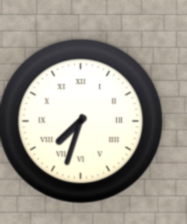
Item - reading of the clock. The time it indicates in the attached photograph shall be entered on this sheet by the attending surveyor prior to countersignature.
7:33
